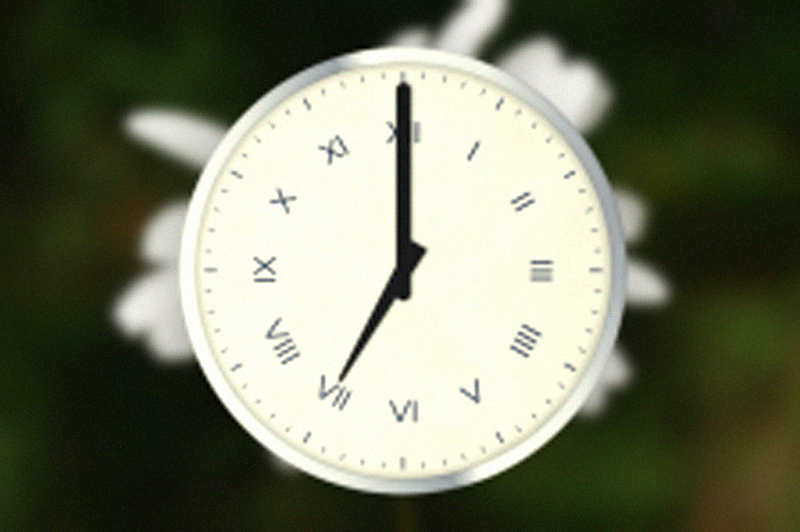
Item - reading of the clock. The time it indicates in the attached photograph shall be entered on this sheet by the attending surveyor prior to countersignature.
7:00
